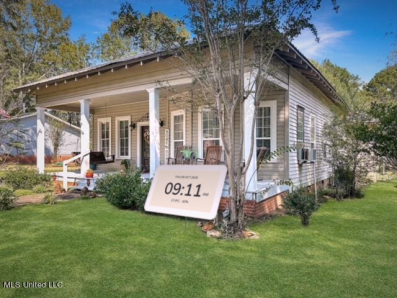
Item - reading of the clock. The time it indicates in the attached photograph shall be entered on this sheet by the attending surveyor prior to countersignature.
9:11
